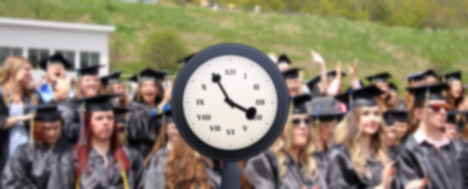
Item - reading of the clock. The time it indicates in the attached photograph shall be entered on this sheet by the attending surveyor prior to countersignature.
3:55
